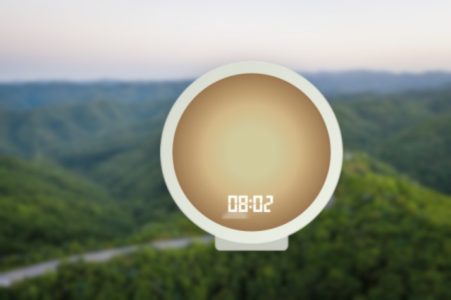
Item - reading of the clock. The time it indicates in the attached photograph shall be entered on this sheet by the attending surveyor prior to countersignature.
8:02
